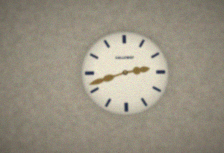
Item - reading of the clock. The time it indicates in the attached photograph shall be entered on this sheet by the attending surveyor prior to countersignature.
2:42
